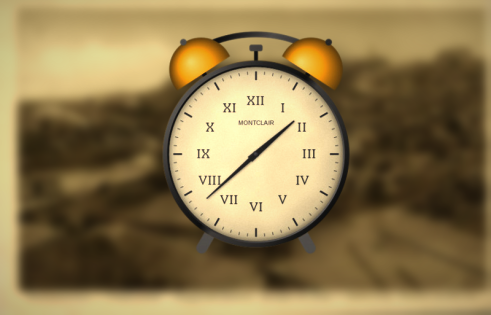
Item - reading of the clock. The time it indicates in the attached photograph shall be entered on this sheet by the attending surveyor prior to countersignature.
1:38
